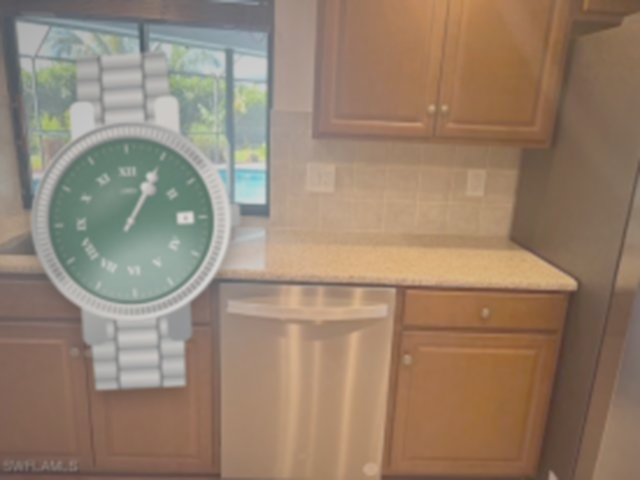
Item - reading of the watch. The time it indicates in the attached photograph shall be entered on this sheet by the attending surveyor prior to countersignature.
1:05
